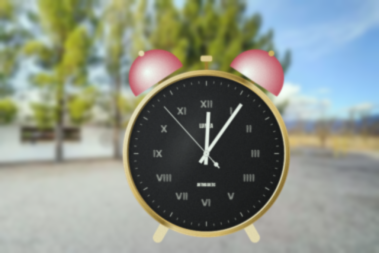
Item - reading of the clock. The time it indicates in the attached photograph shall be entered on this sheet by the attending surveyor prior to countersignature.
12:05:53
